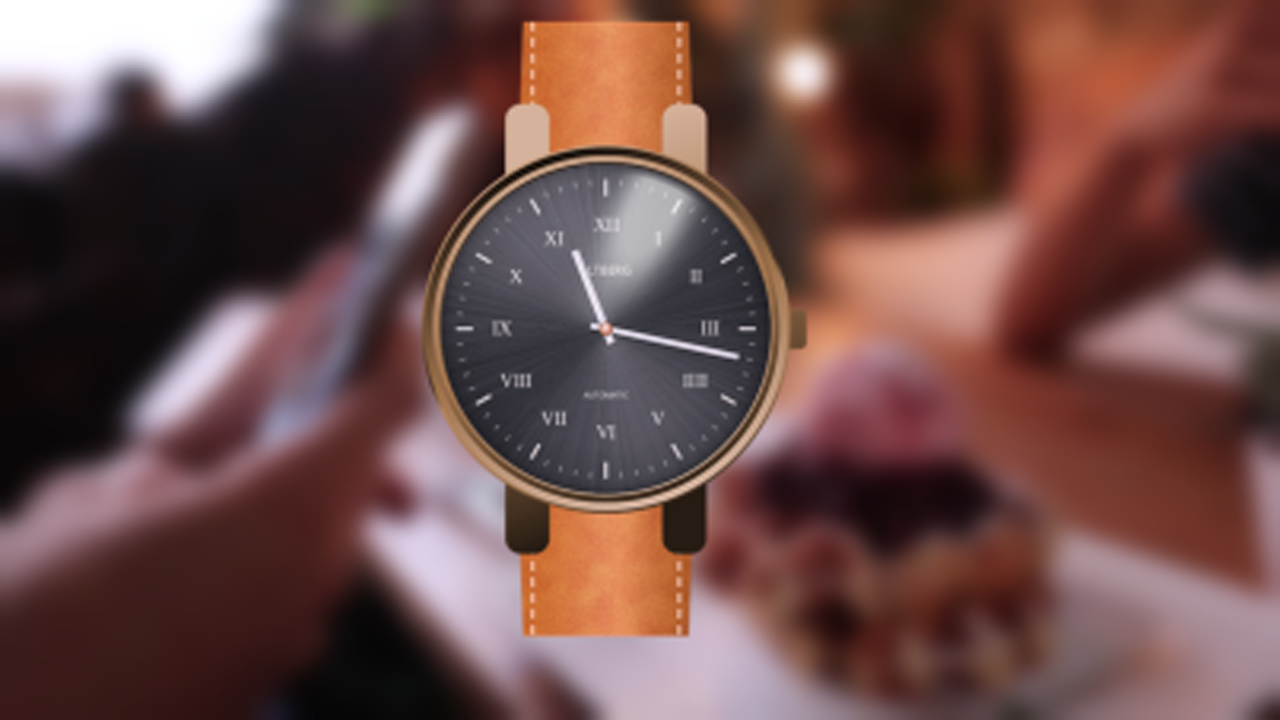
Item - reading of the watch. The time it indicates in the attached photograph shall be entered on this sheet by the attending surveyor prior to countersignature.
11:17
